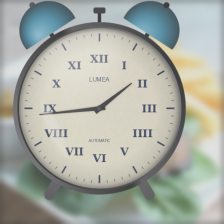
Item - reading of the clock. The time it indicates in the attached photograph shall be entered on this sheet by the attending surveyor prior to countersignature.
1:44
